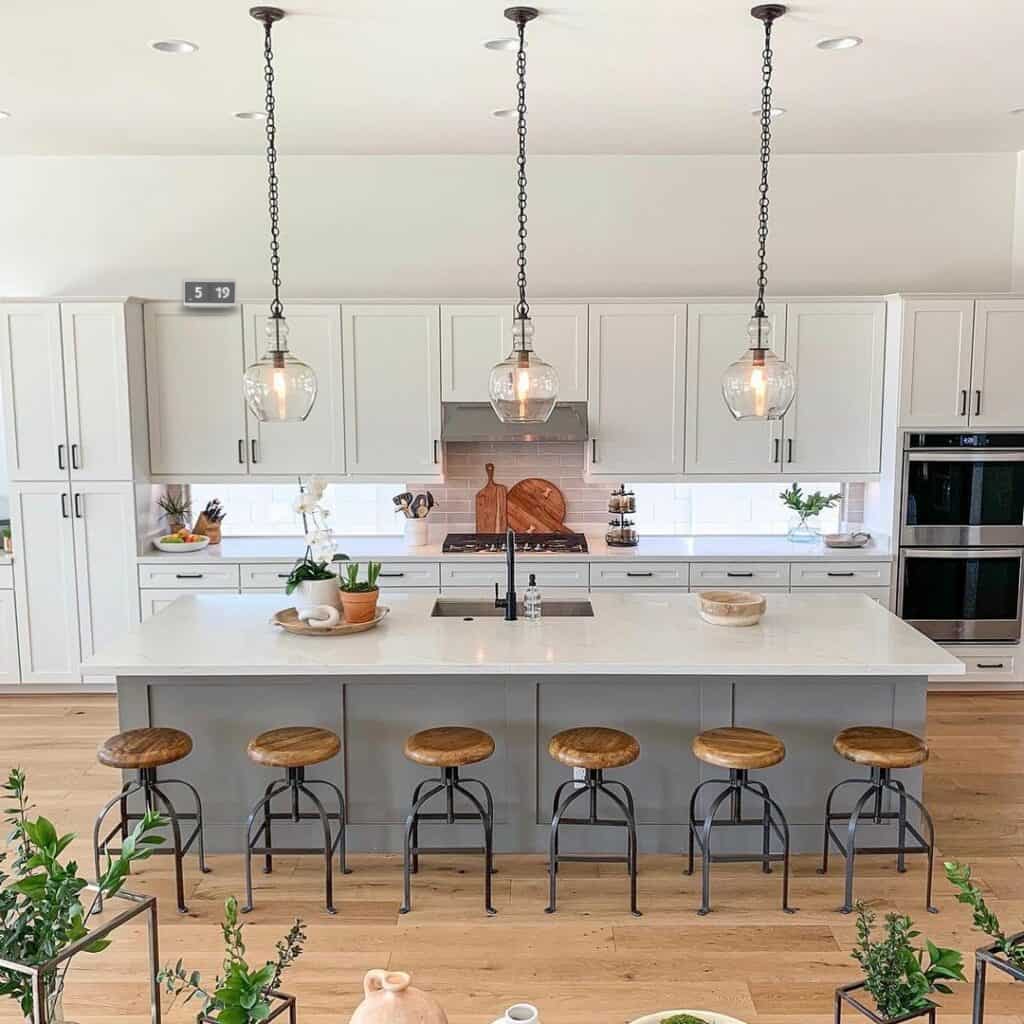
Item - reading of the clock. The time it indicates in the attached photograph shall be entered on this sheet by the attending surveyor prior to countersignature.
5:19
